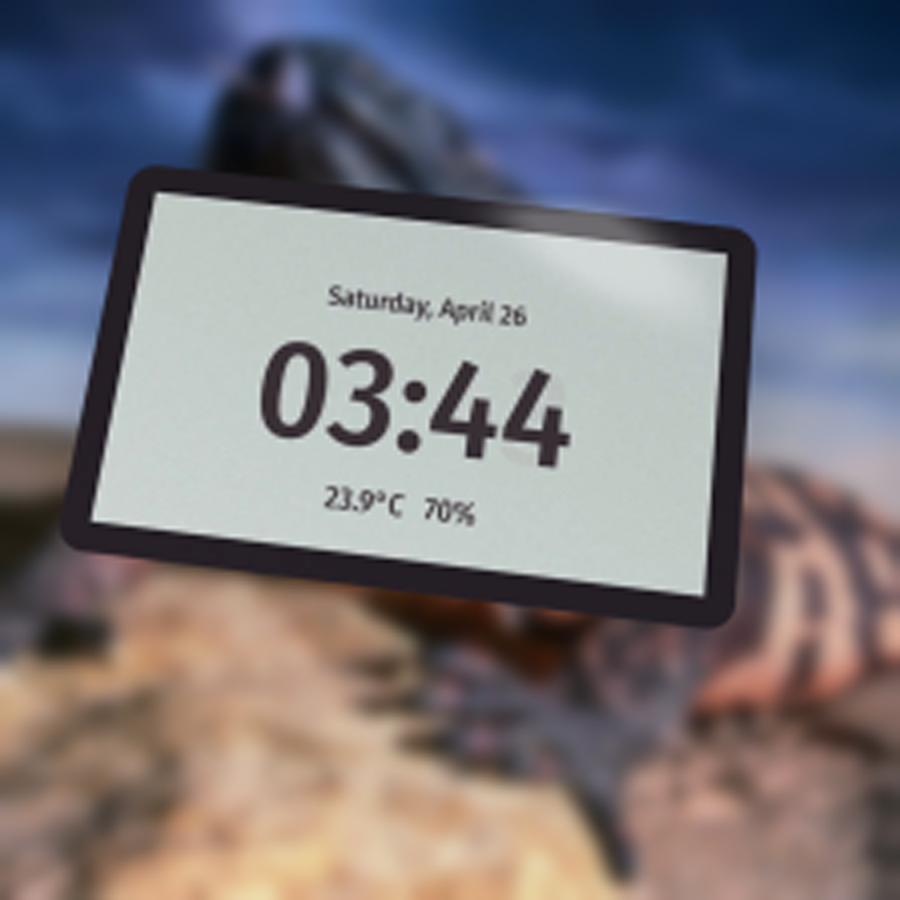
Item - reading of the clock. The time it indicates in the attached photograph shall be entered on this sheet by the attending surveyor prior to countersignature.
3:44
